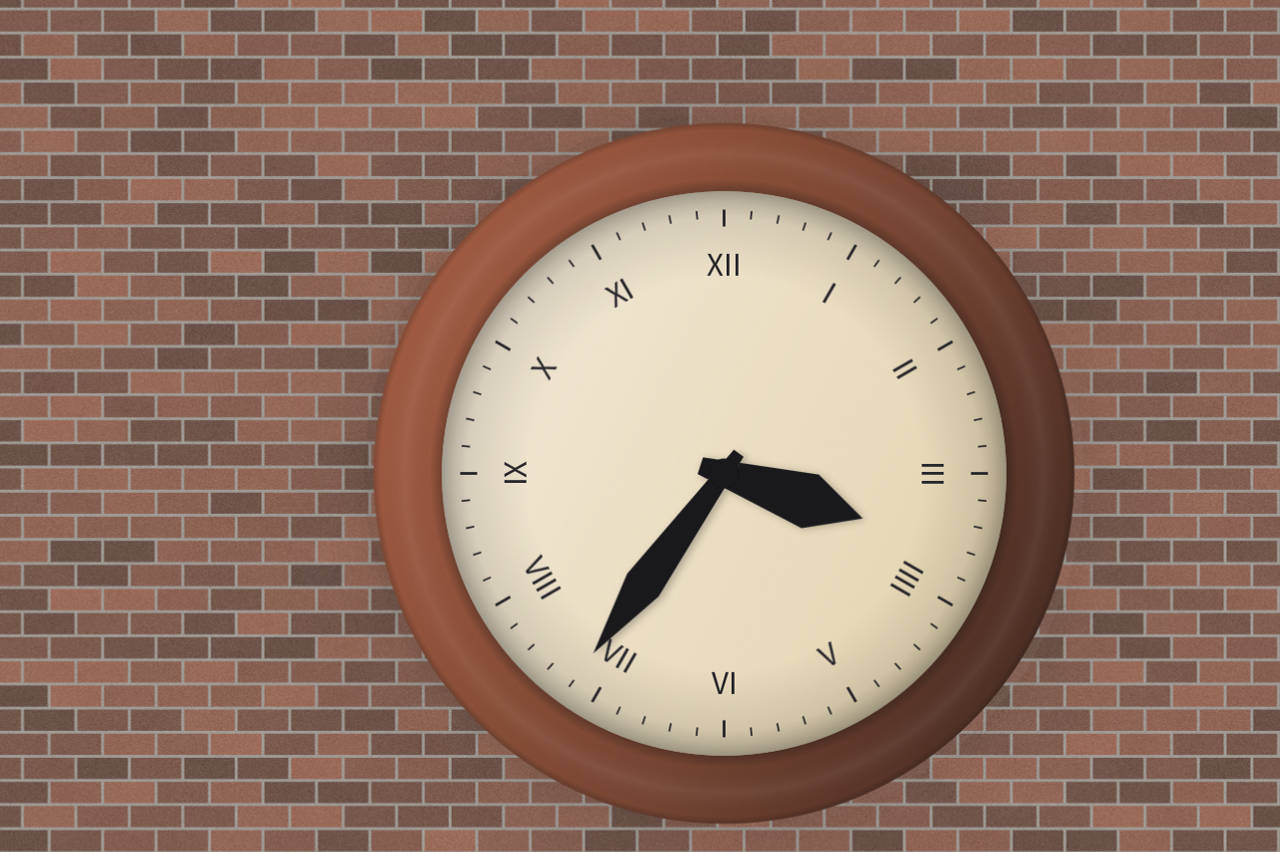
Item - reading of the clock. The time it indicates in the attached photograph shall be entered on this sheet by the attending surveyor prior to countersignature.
3:36
